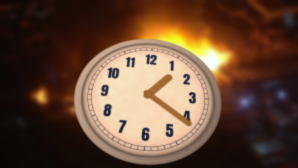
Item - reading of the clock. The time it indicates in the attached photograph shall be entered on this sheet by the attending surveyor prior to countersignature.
1:21
